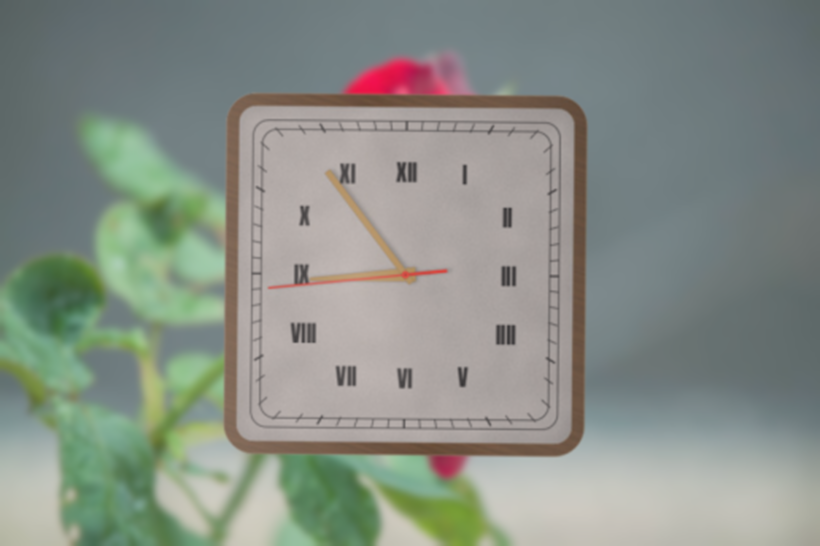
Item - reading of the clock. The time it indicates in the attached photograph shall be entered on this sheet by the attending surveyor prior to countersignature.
8:53:44
